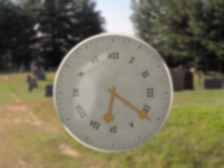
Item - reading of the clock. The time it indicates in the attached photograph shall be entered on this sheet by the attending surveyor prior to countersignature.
6:21
